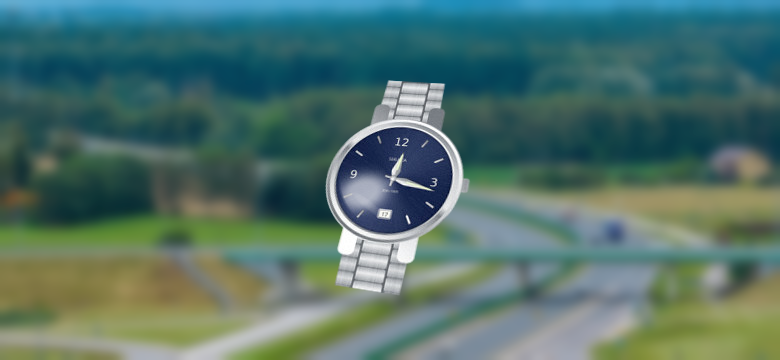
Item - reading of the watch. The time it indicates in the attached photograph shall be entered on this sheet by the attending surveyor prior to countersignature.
12:17
